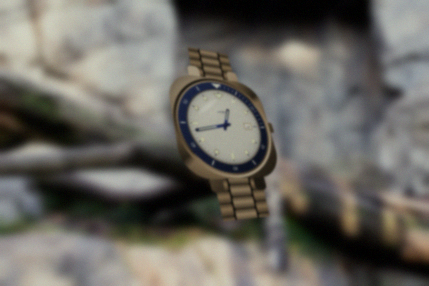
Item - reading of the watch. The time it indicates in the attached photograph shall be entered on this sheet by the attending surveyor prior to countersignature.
12:43
